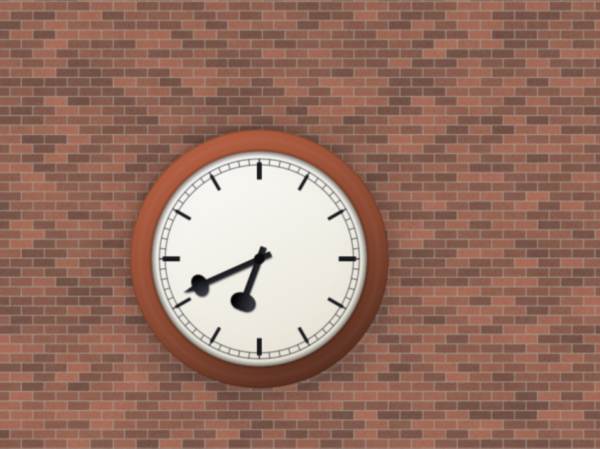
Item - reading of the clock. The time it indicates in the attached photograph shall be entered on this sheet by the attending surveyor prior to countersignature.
6:41
